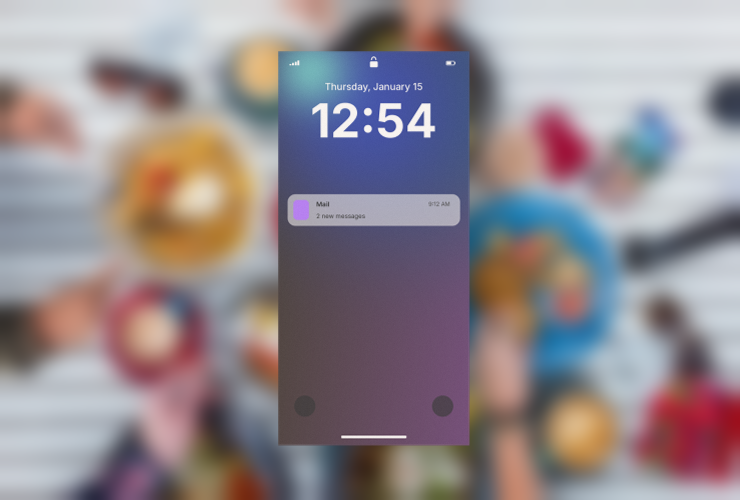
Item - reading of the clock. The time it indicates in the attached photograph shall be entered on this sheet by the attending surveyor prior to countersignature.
12:54
